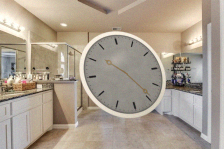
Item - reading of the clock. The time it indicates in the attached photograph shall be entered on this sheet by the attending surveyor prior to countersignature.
10:24
